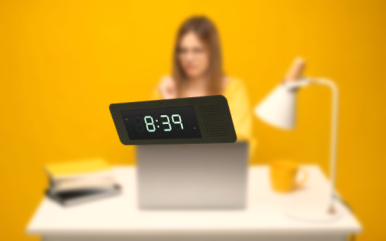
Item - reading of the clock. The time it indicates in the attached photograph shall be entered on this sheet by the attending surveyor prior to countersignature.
8:39
